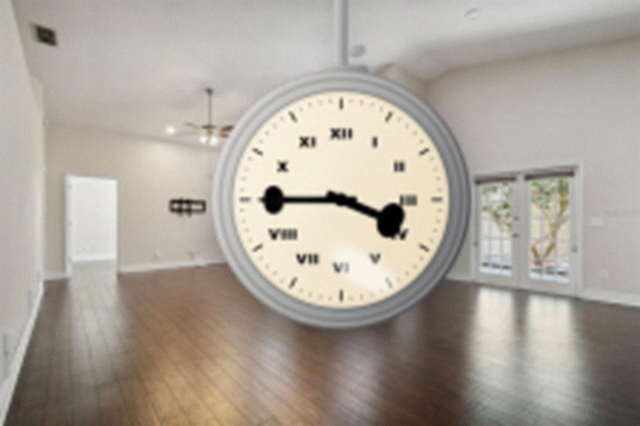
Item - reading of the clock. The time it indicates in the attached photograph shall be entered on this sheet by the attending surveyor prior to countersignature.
3:45
